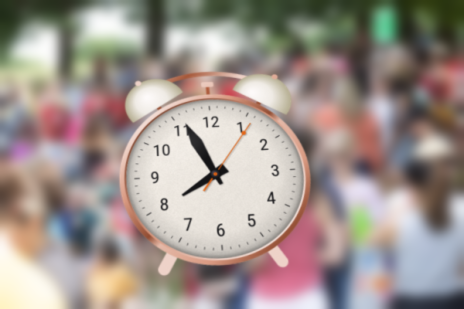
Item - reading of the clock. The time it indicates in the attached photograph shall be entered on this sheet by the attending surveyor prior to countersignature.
7:56:06
